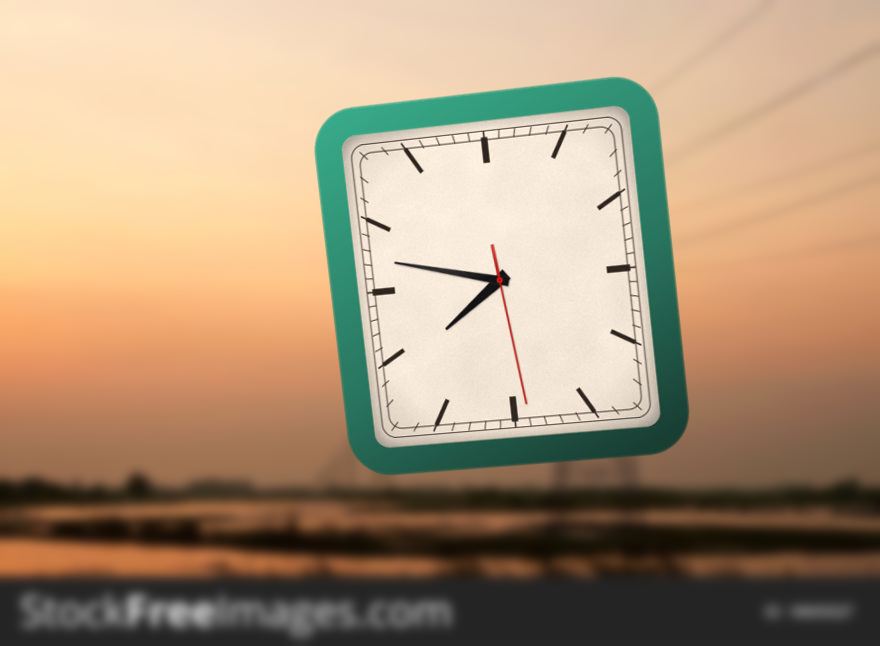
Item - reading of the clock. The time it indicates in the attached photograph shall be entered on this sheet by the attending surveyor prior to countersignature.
7:47:29
